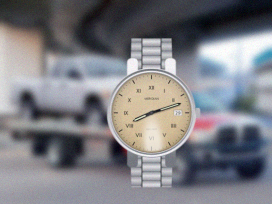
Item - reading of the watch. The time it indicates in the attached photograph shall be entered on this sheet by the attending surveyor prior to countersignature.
8:12
